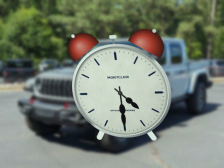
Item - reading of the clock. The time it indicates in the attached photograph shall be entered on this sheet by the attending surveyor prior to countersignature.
4:30
